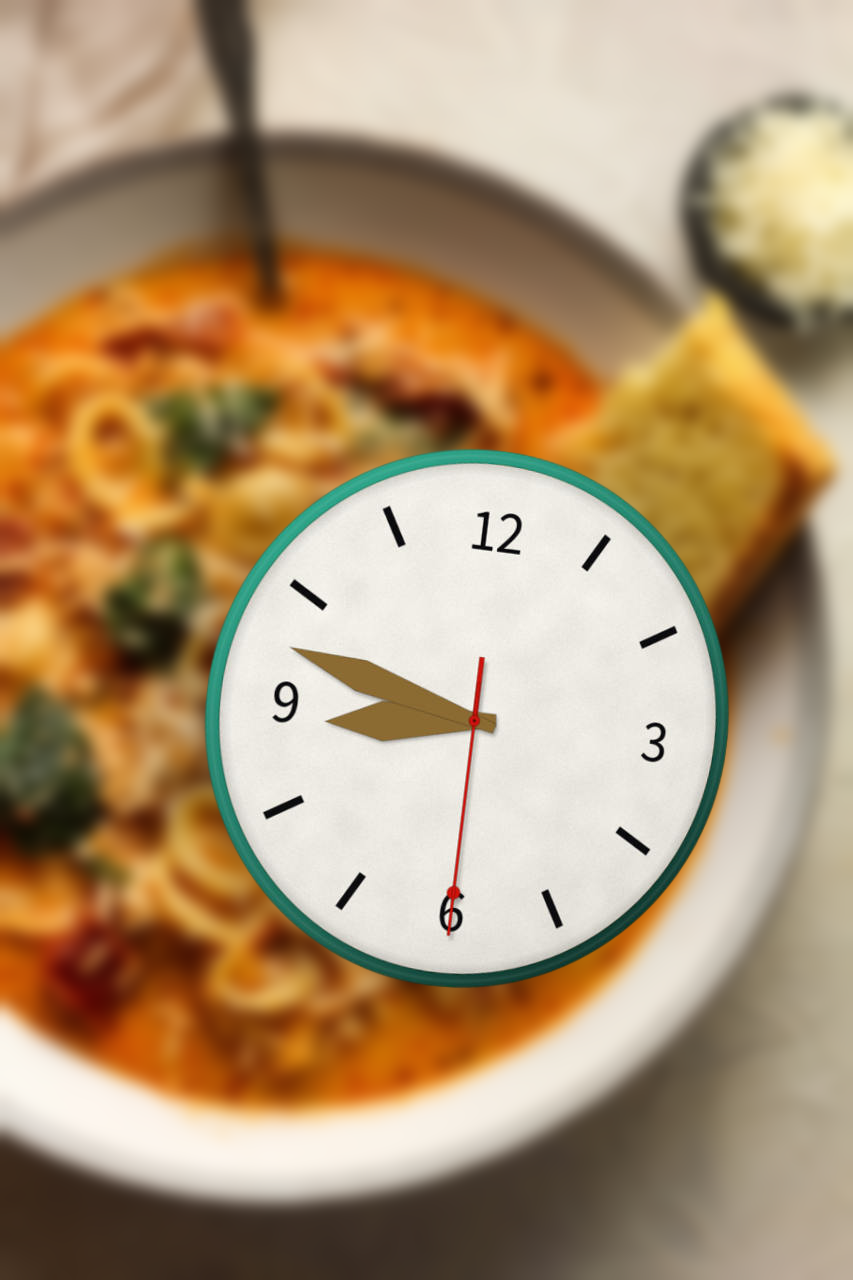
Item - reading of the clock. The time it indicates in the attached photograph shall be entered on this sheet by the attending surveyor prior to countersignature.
8:47:30
